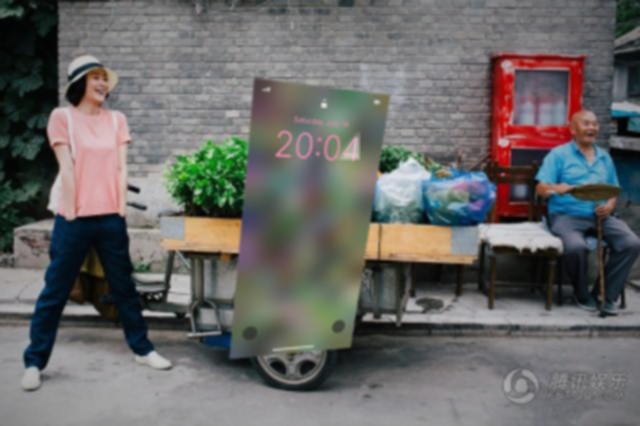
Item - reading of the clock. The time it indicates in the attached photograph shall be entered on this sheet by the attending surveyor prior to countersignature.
20:04
